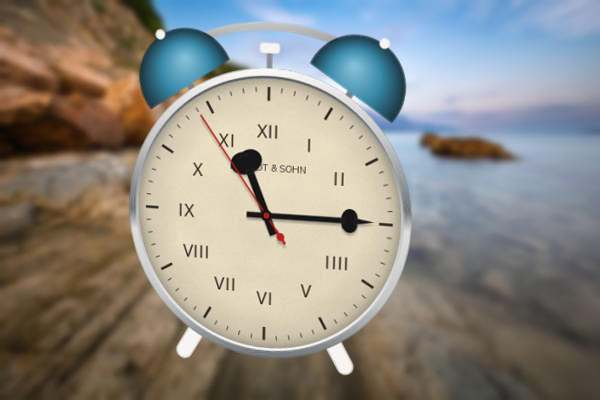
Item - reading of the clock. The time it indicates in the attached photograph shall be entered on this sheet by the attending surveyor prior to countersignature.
11:14:54
